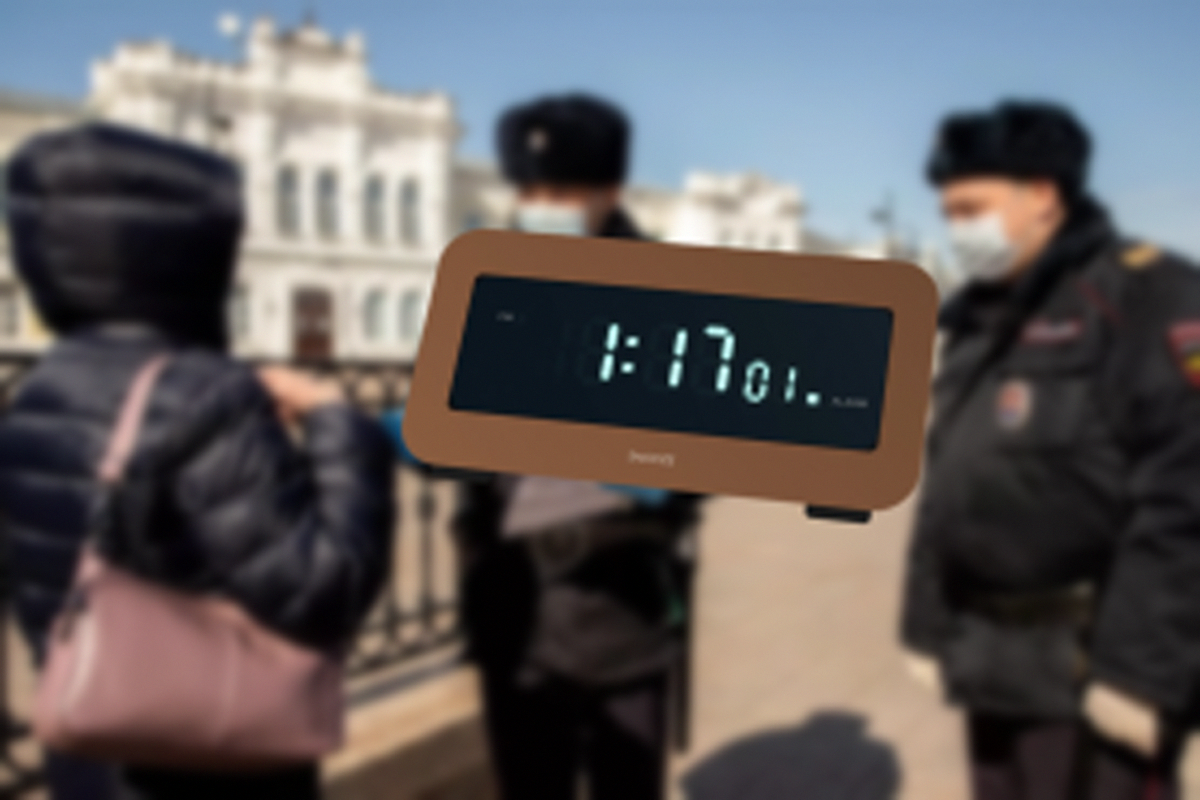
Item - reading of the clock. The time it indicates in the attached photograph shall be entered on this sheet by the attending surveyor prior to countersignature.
1:17:01
